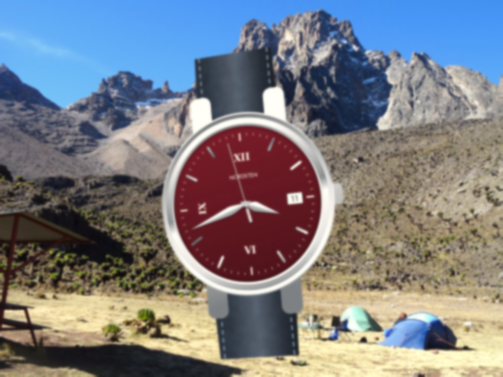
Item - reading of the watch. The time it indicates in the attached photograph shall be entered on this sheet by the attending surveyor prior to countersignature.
3:41:58
